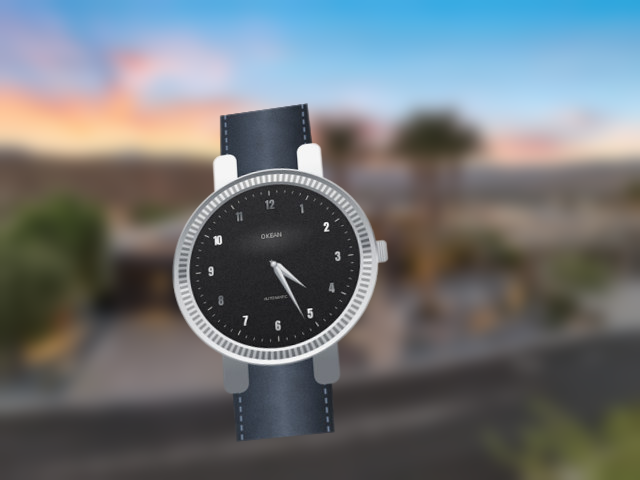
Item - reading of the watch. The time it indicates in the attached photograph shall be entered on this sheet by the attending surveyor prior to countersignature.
4:26
